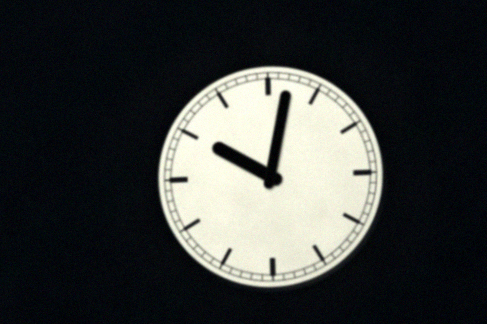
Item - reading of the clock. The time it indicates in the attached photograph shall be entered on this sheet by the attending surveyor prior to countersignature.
10:02
